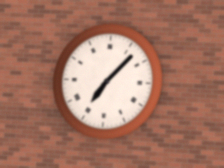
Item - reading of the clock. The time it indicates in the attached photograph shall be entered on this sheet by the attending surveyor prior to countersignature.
7:07
